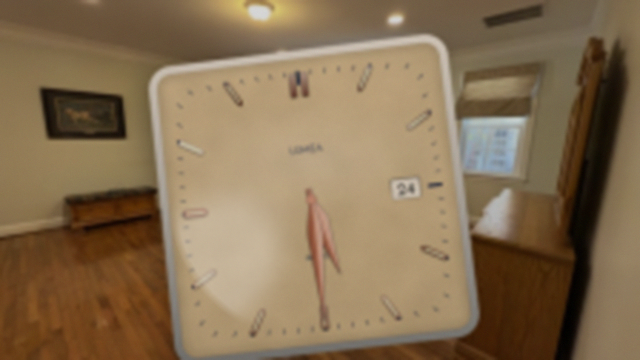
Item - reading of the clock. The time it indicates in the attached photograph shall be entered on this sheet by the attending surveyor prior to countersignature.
5:30
